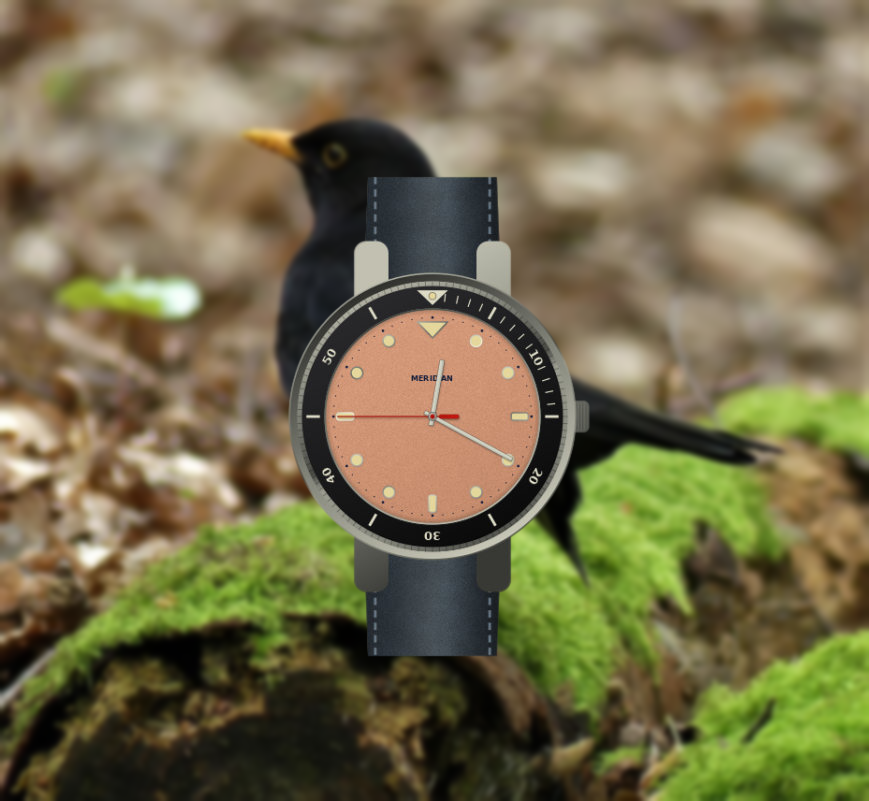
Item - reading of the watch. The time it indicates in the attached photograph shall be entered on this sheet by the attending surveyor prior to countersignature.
12:19:45
